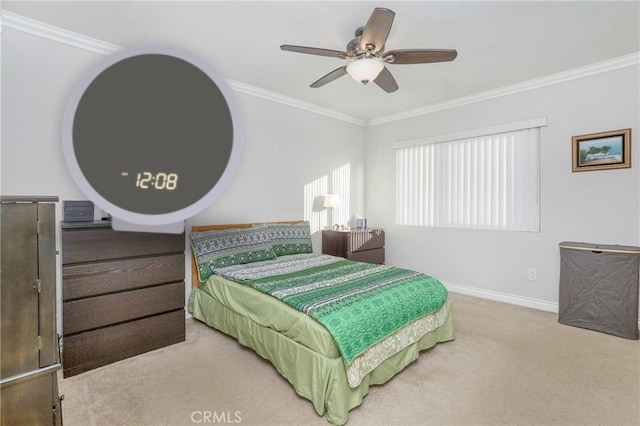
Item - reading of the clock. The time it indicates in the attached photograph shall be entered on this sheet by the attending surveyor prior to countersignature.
12:08
